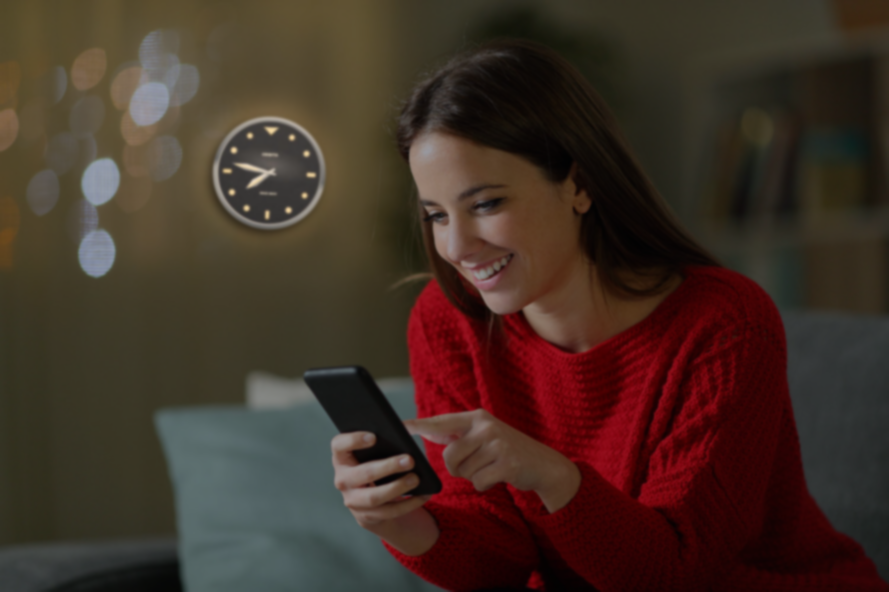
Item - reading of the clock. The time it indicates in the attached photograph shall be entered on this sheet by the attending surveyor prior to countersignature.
7:47
